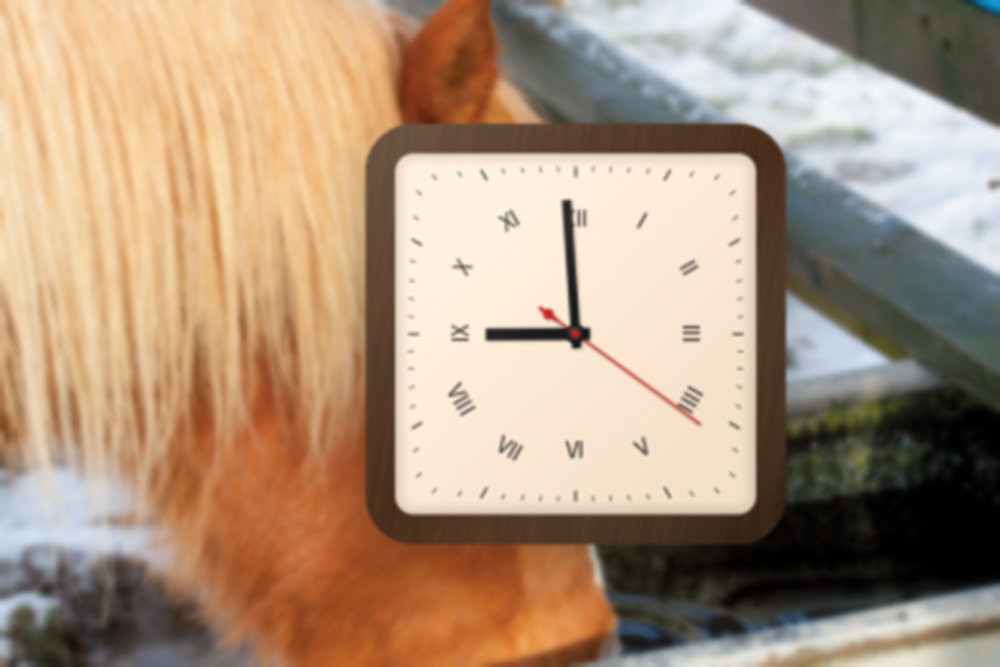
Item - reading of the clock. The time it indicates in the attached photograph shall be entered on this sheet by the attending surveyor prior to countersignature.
8:59:21
